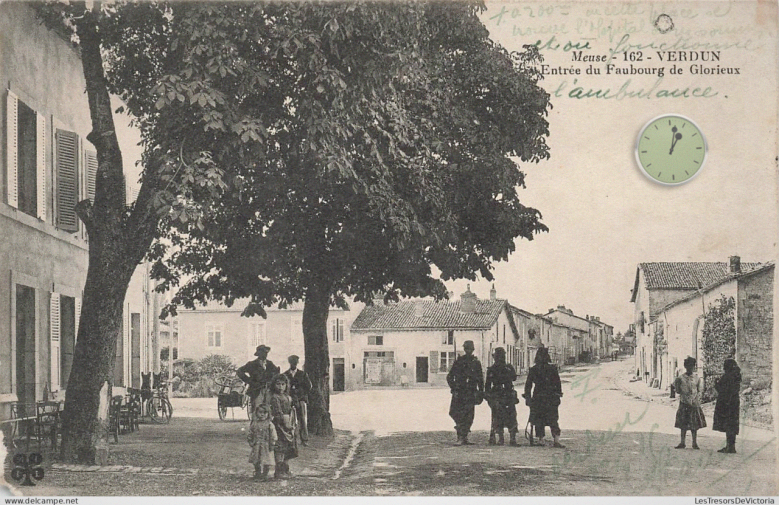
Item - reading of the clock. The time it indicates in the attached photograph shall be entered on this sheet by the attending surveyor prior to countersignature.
1:02
